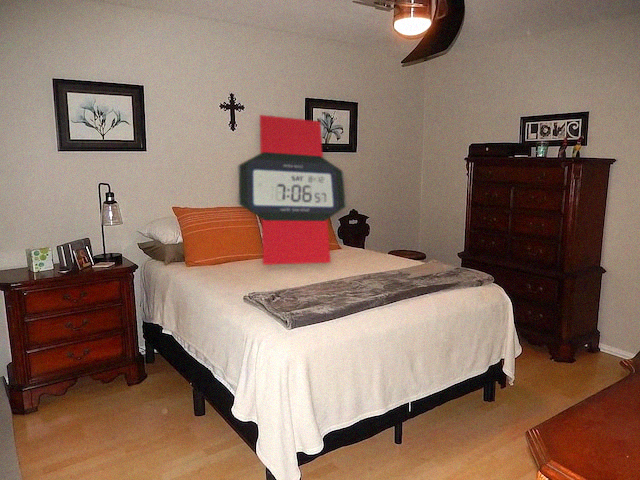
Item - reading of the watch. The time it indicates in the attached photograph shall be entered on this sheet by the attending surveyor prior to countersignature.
7:06:57
